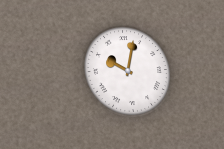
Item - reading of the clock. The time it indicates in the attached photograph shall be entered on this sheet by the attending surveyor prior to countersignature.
10:03
